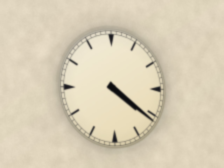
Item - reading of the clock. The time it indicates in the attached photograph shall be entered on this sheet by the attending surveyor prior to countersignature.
4:21
